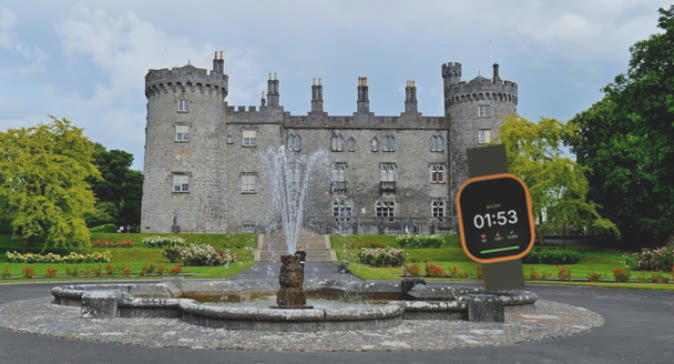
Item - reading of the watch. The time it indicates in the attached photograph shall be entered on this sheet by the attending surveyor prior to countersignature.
1:53
